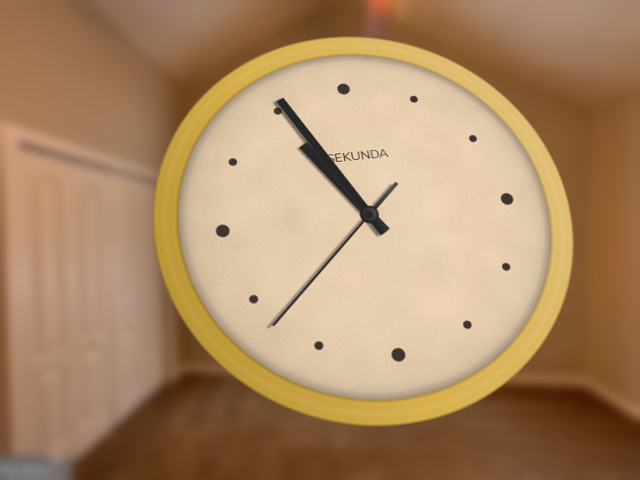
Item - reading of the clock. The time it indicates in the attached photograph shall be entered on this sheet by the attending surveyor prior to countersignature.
10:55:38
